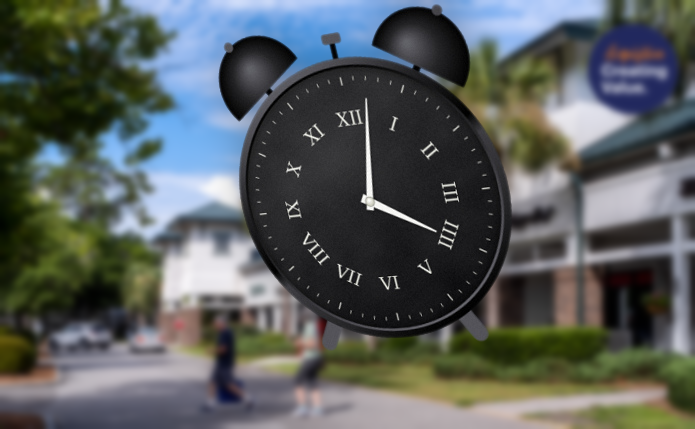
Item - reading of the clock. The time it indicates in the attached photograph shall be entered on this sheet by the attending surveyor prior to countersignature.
4:02
